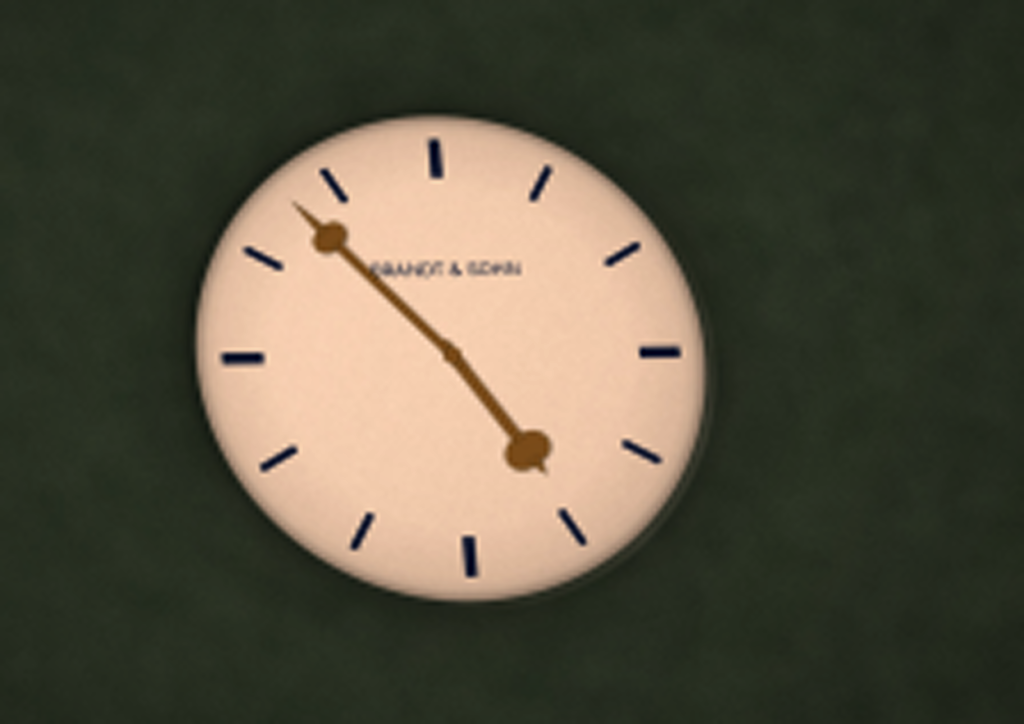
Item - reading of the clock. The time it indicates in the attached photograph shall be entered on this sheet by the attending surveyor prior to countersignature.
4:53
